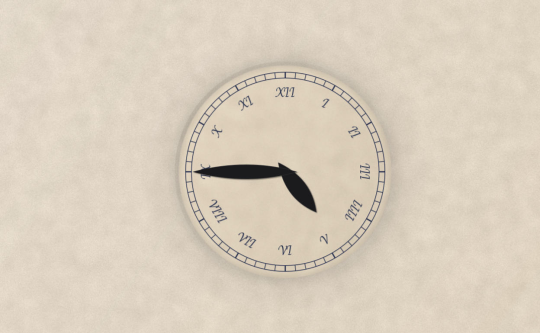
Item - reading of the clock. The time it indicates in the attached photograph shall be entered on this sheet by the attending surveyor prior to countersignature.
4:45
